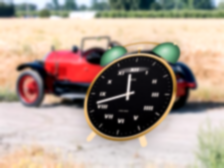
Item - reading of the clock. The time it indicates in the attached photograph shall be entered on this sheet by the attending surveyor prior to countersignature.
11:42
